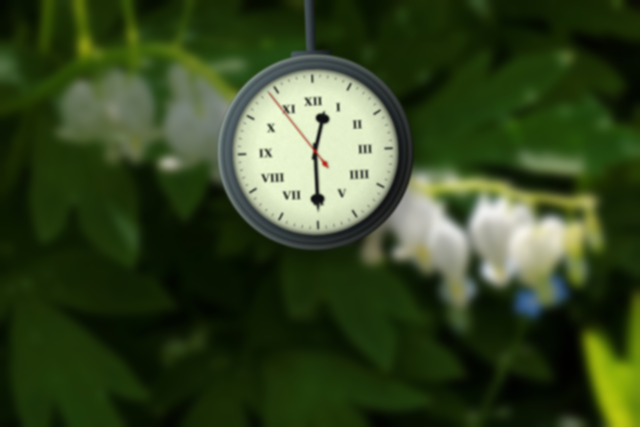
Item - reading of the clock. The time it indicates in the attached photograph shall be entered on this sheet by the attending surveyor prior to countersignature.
12:29:54
